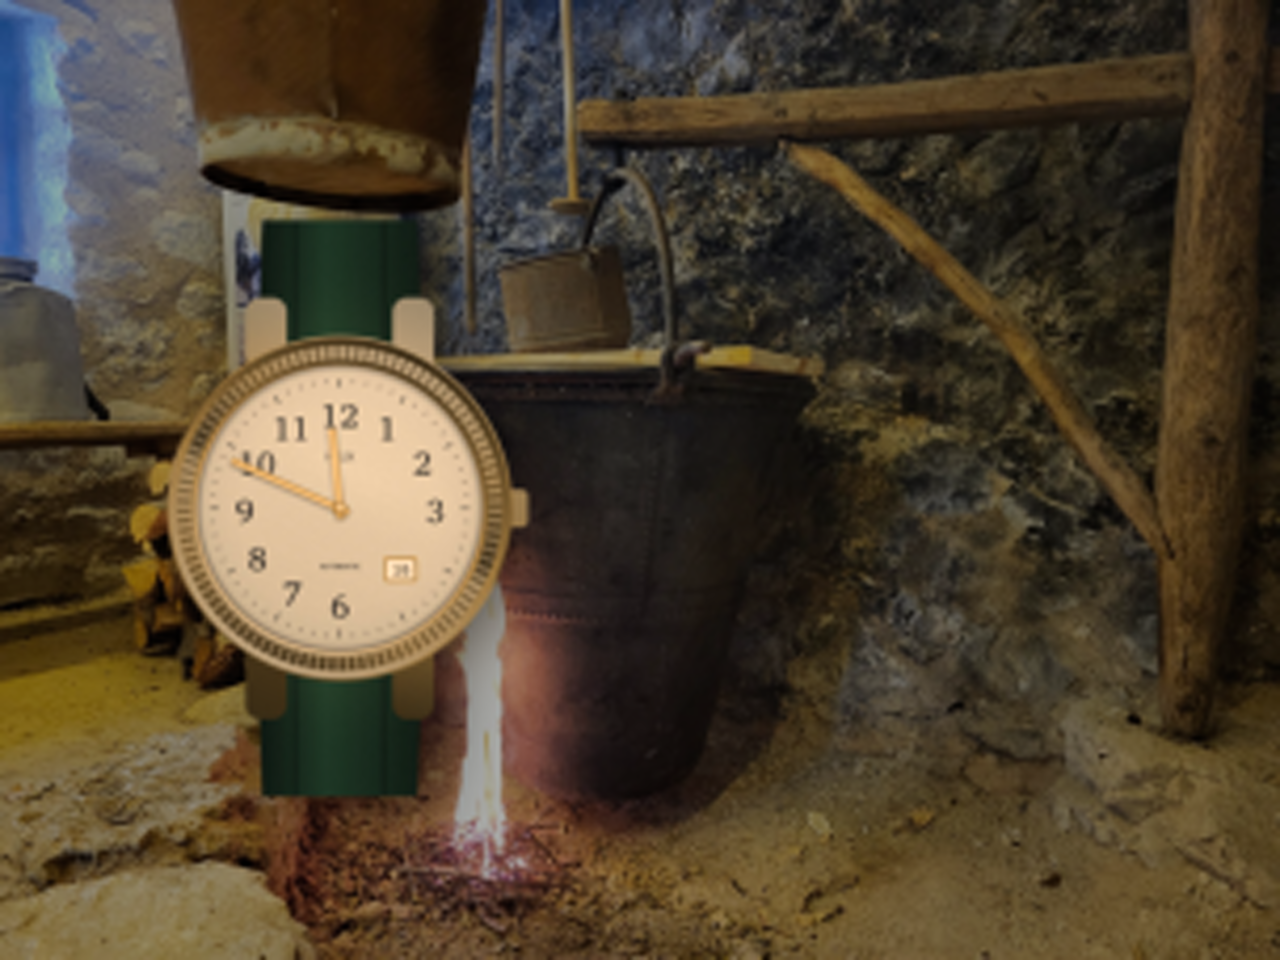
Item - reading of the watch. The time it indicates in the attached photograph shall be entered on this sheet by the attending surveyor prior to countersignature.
11:49
